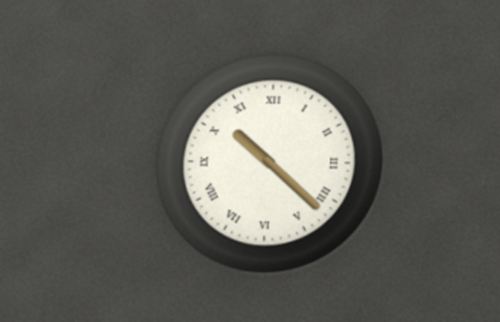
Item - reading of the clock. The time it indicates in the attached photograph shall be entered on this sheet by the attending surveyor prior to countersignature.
10:22
